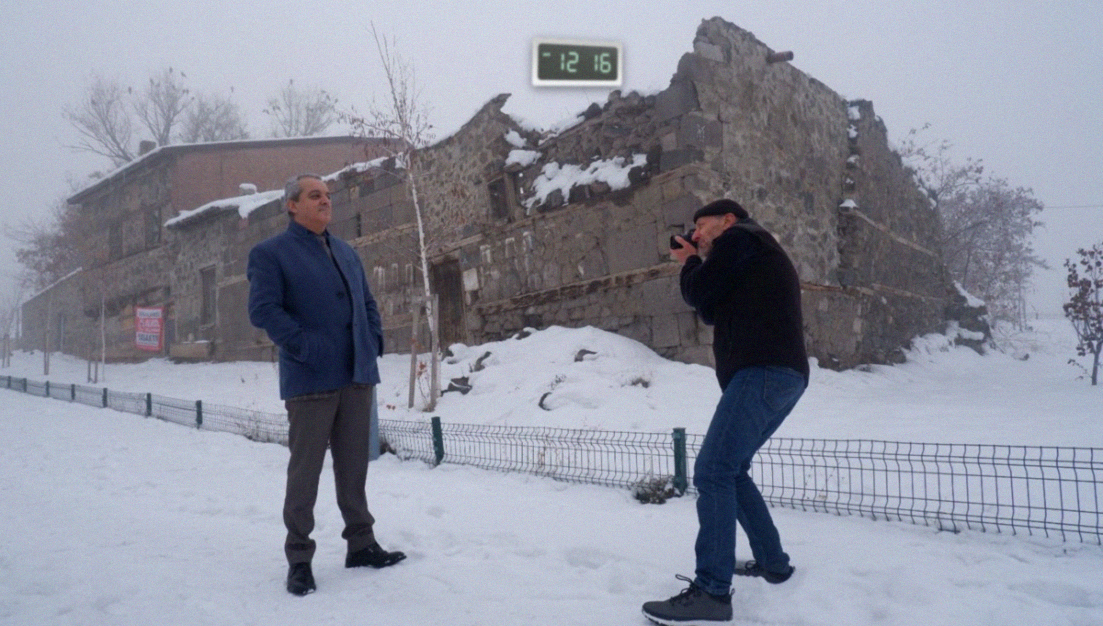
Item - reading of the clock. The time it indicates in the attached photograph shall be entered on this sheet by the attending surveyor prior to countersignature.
12:16
